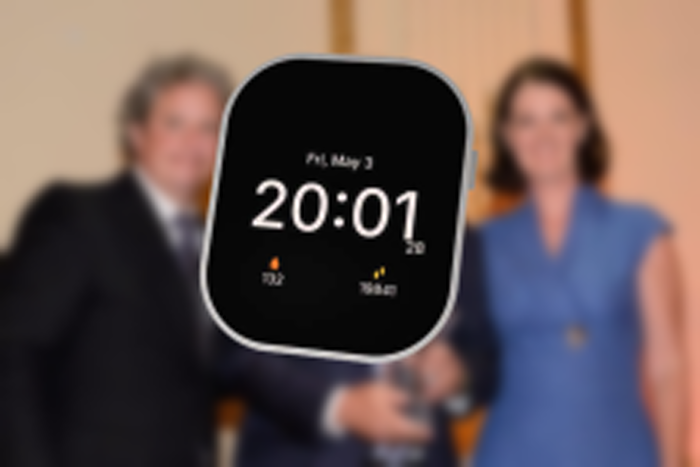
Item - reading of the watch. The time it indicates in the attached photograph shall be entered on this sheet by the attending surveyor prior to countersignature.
20:01
